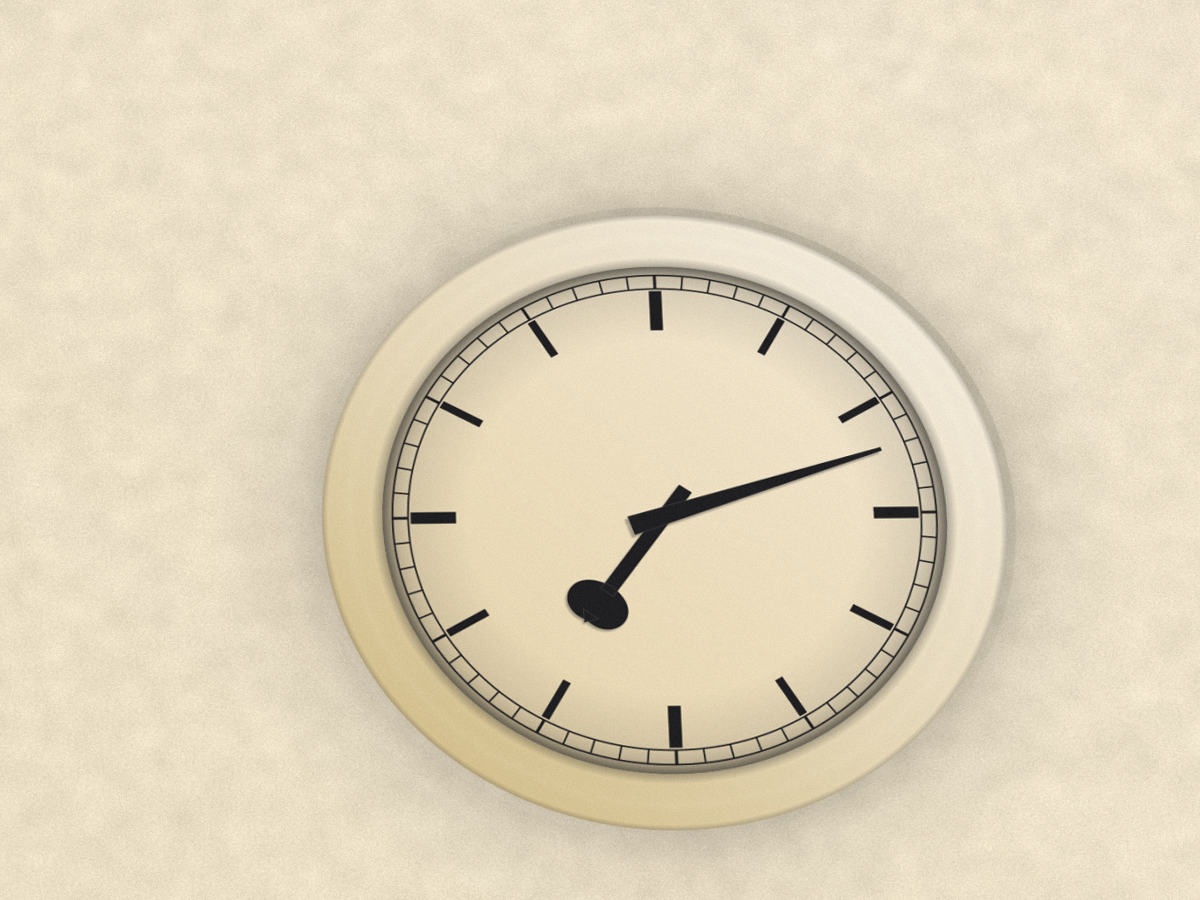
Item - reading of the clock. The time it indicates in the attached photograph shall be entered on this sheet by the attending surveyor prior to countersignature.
7:12
